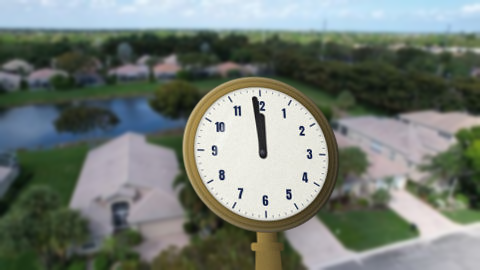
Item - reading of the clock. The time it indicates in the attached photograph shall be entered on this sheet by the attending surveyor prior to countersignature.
11:59
